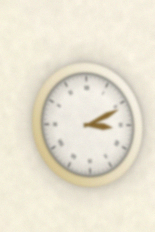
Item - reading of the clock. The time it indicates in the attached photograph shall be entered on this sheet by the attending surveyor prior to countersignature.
3:11
